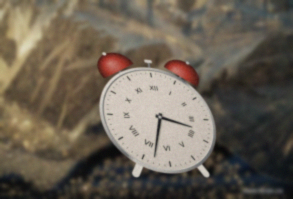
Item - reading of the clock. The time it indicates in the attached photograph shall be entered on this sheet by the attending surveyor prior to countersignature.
3:33
